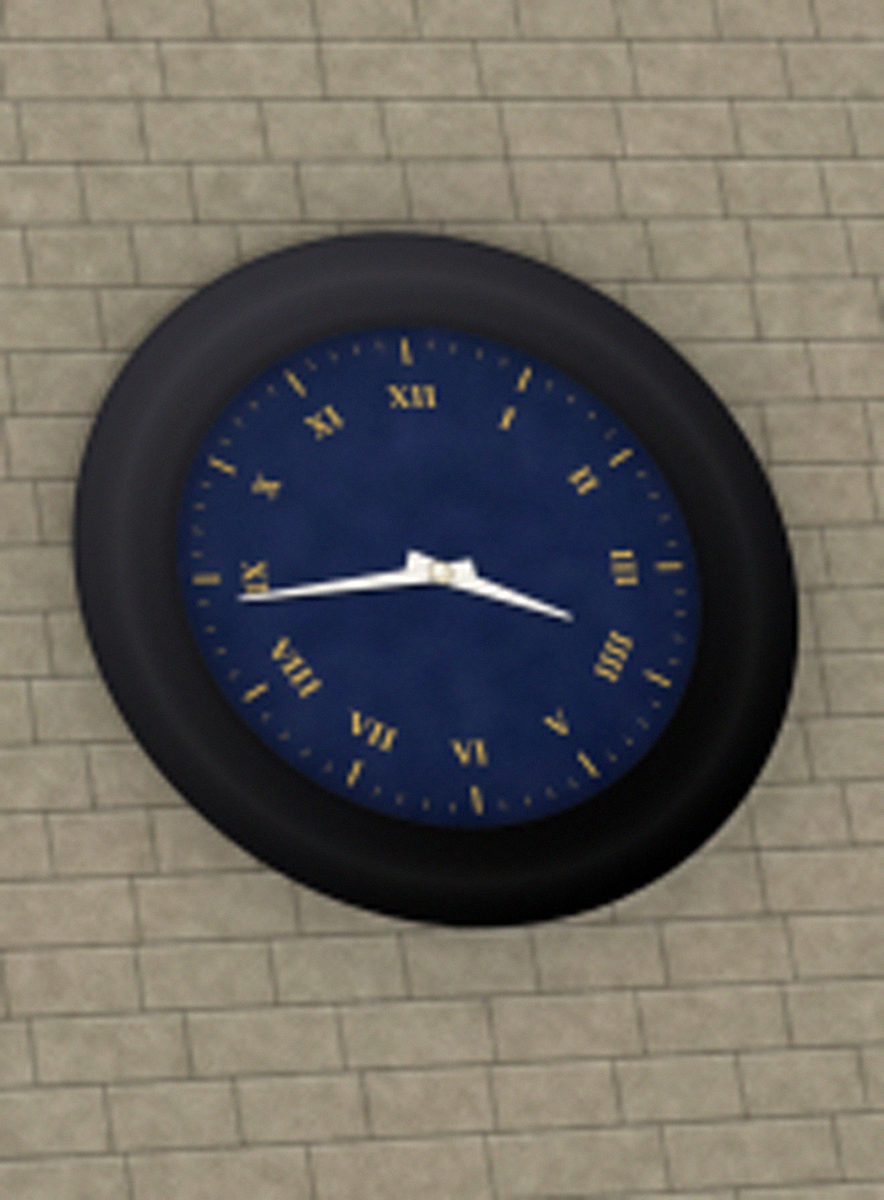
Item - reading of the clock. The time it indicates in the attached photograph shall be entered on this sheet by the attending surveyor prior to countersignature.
3:44
